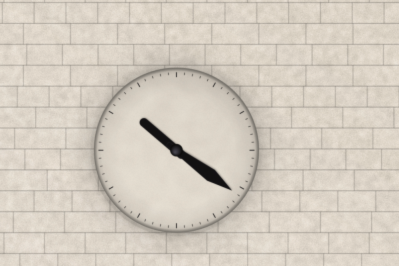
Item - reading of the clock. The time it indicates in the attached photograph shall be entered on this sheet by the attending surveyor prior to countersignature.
10:21
